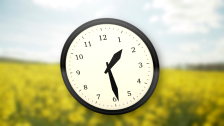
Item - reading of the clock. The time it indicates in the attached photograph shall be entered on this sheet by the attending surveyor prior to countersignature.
1:29
